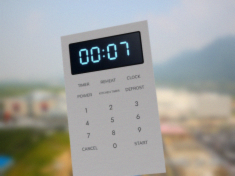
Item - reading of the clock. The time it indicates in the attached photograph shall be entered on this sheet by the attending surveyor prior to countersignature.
0:07
